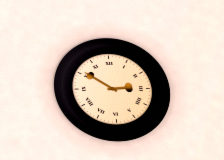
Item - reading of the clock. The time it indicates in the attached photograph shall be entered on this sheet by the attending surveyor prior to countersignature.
2:51
